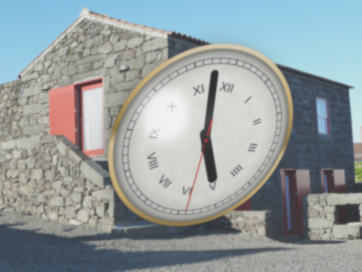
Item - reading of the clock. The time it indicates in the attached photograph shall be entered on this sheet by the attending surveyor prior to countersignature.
4:57:29
